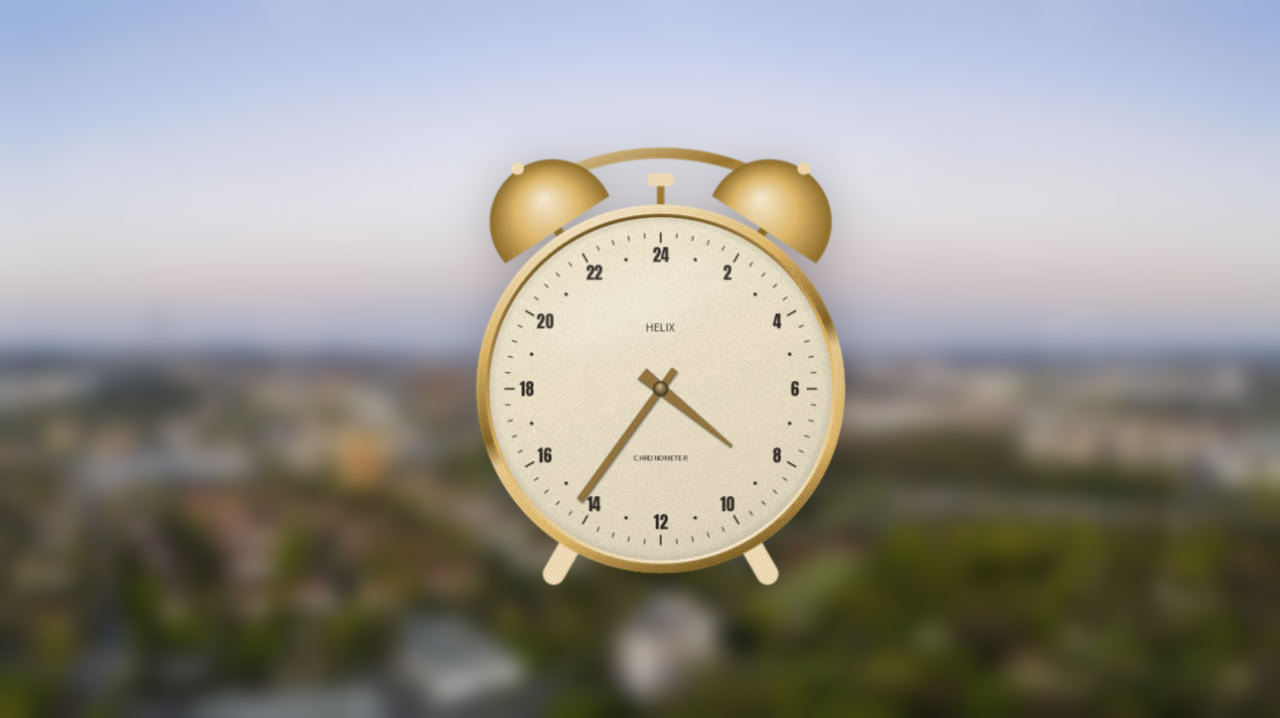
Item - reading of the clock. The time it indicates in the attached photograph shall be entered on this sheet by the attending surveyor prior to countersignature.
8:36
